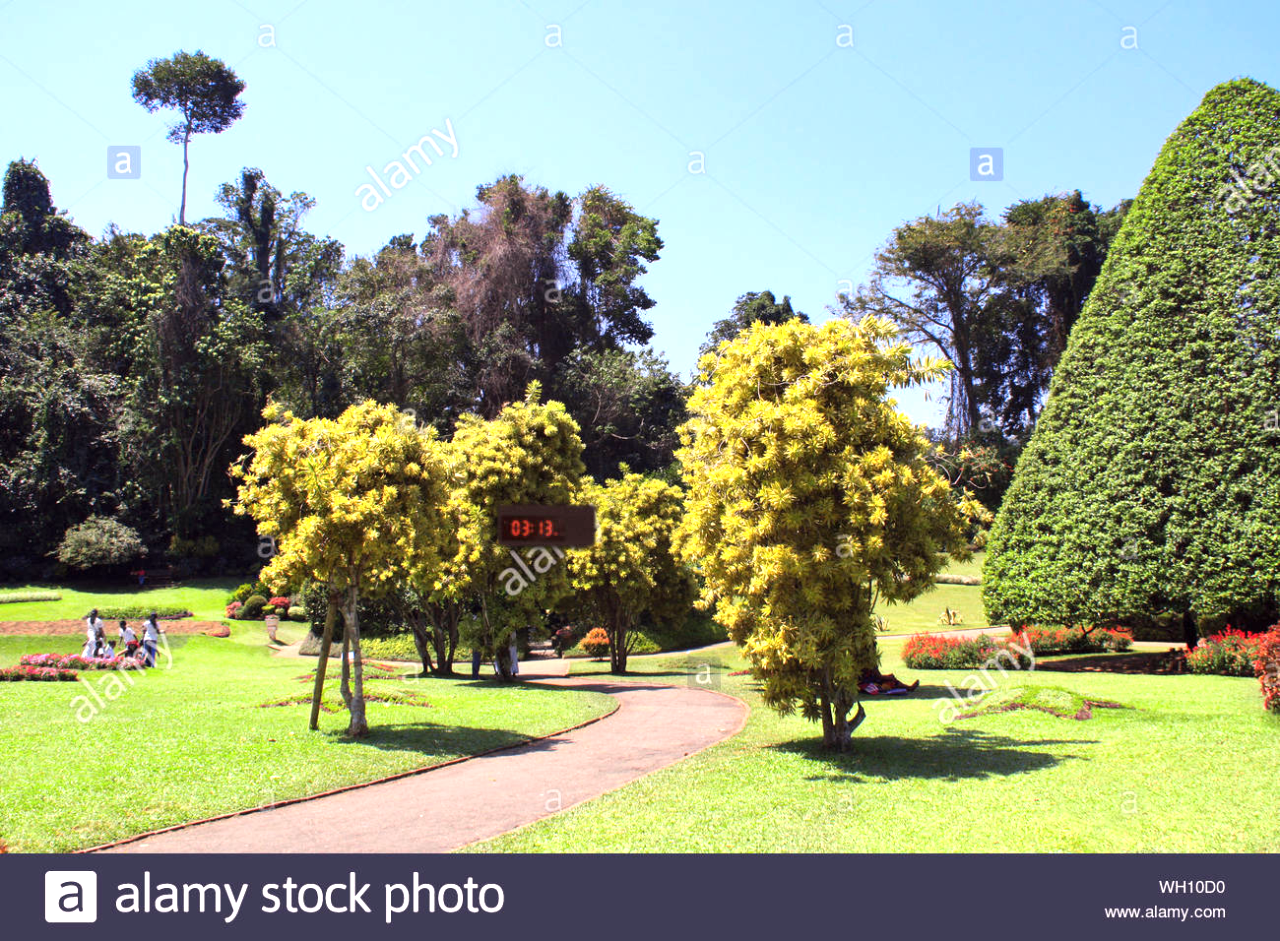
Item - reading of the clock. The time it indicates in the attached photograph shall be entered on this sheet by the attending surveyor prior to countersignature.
3:13
